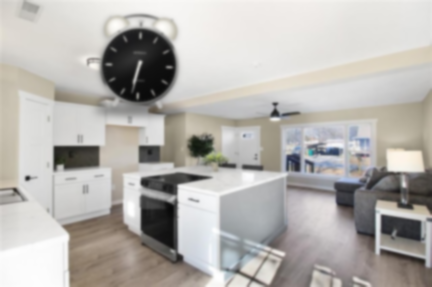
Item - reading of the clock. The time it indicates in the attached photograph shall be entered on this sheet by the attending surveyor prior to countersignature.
6:32
